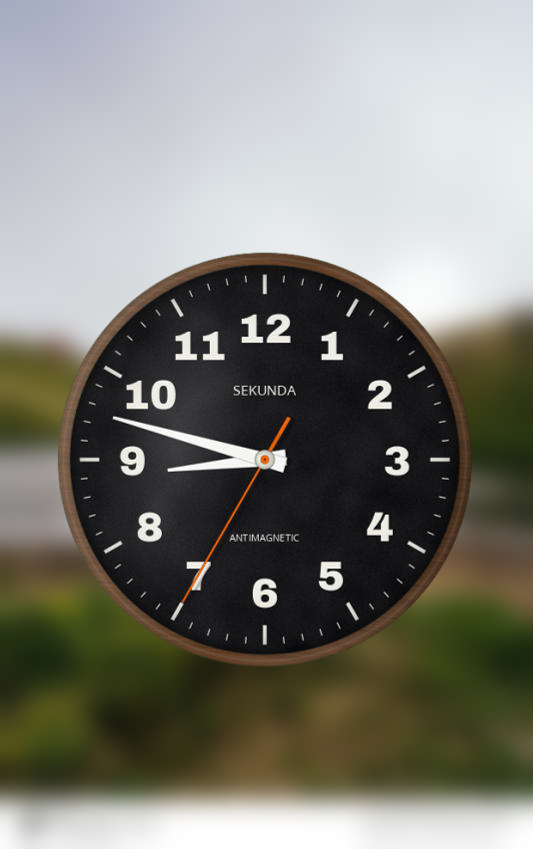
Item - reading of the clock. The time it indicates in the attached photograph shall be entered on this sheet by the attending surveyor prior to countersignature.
8:47:35
